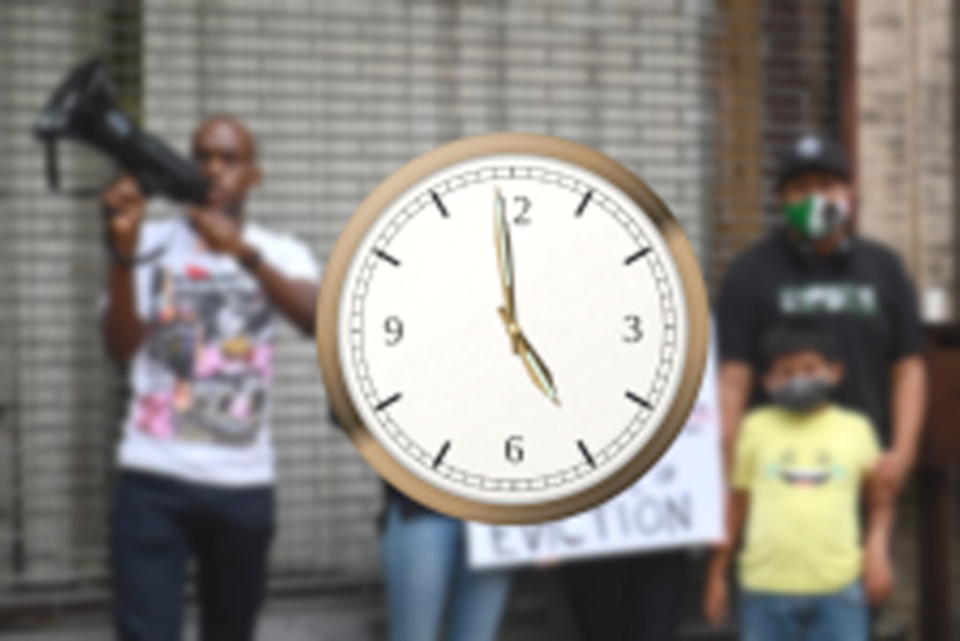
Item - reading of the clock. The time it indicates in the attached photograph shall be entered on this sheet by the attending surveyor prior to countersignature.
4:59
